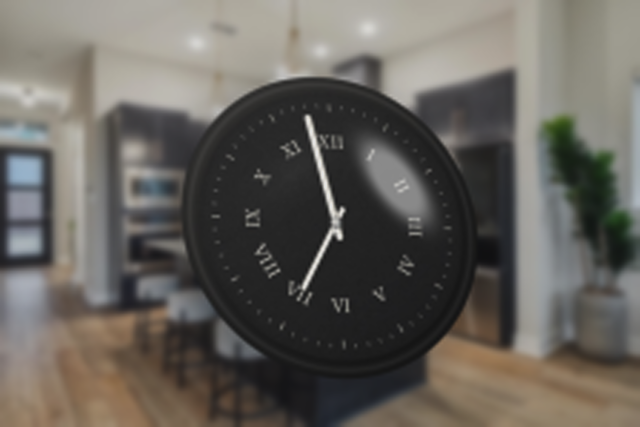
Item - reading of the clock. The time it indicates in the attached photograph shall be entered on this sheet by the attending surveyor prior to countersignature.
6:58
